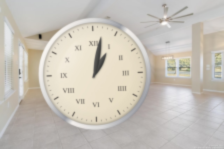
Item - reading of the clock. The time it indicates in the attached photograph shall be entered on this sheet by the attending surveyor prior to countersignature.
1:02
